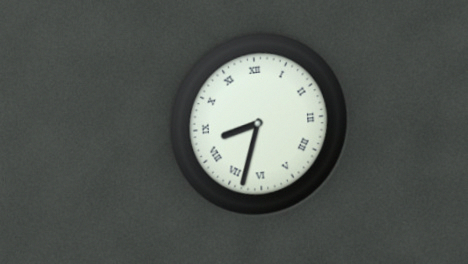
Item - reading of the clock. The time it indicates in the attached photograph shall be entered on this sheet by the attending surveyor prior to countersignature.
8:33
